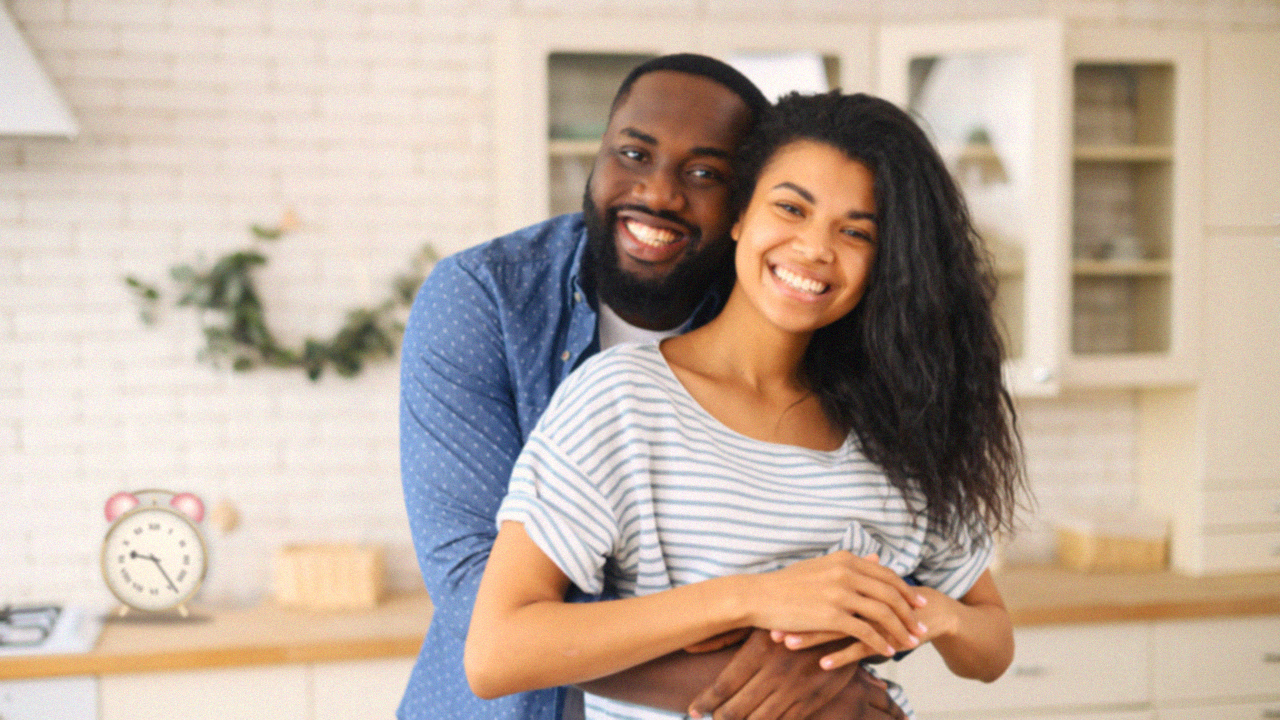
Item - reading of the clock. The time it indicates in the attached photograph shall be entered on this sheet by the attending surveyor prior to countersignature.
9:24
